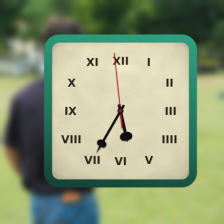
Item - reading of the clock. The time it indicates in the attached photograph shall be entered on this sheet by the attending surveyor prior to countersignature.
5:34:59
